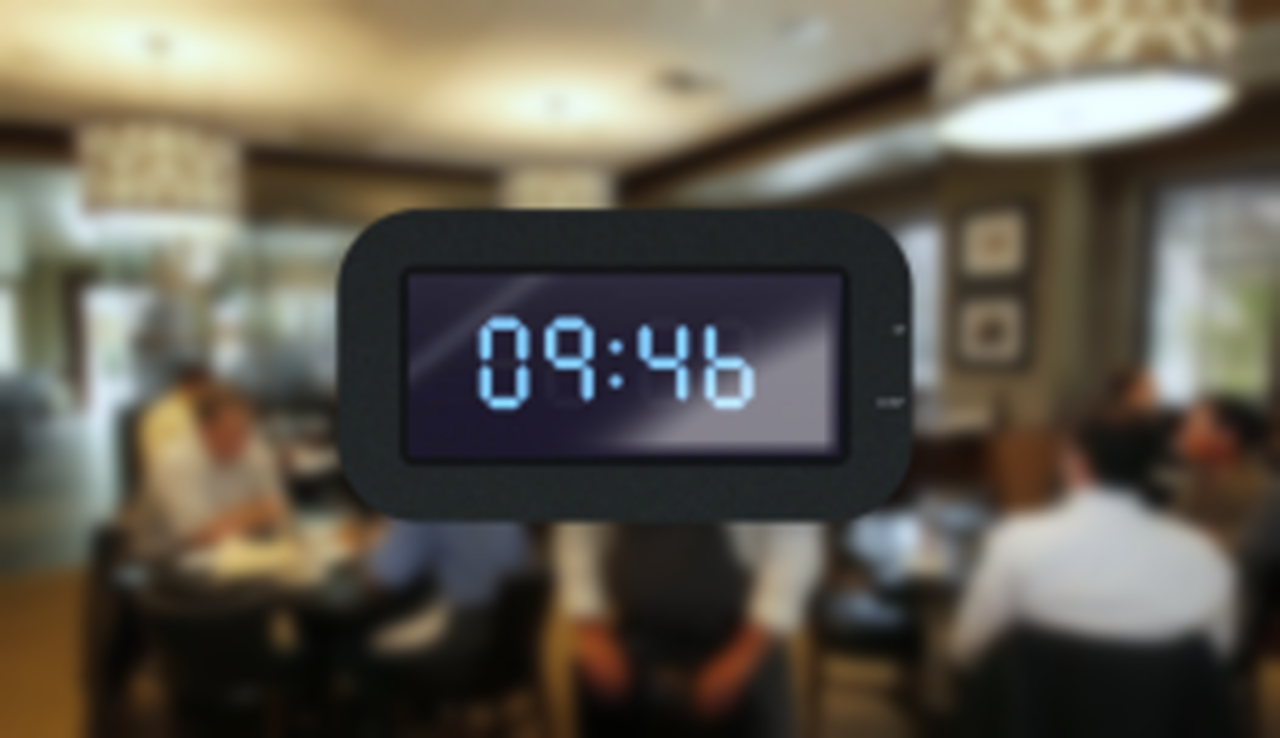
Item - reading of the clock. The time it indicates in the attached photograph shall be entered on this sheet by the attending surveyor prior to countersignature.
9:46
